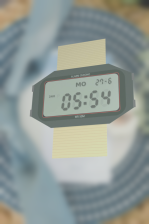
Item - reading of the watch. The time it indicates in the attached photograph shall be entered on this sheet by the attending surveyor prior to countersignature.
5:54
